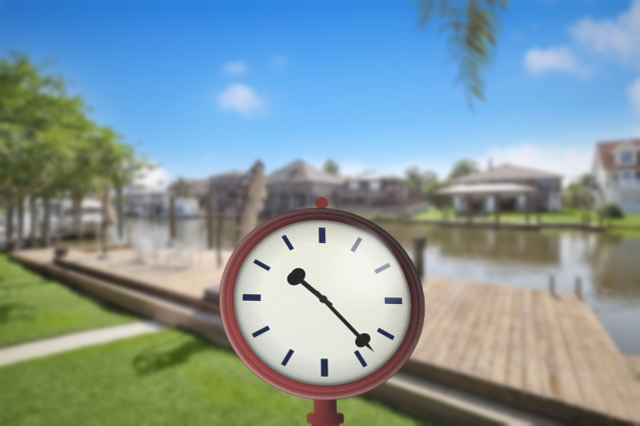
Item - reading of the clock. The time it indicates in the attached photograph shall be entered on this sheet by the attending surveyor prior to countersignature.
10:23
